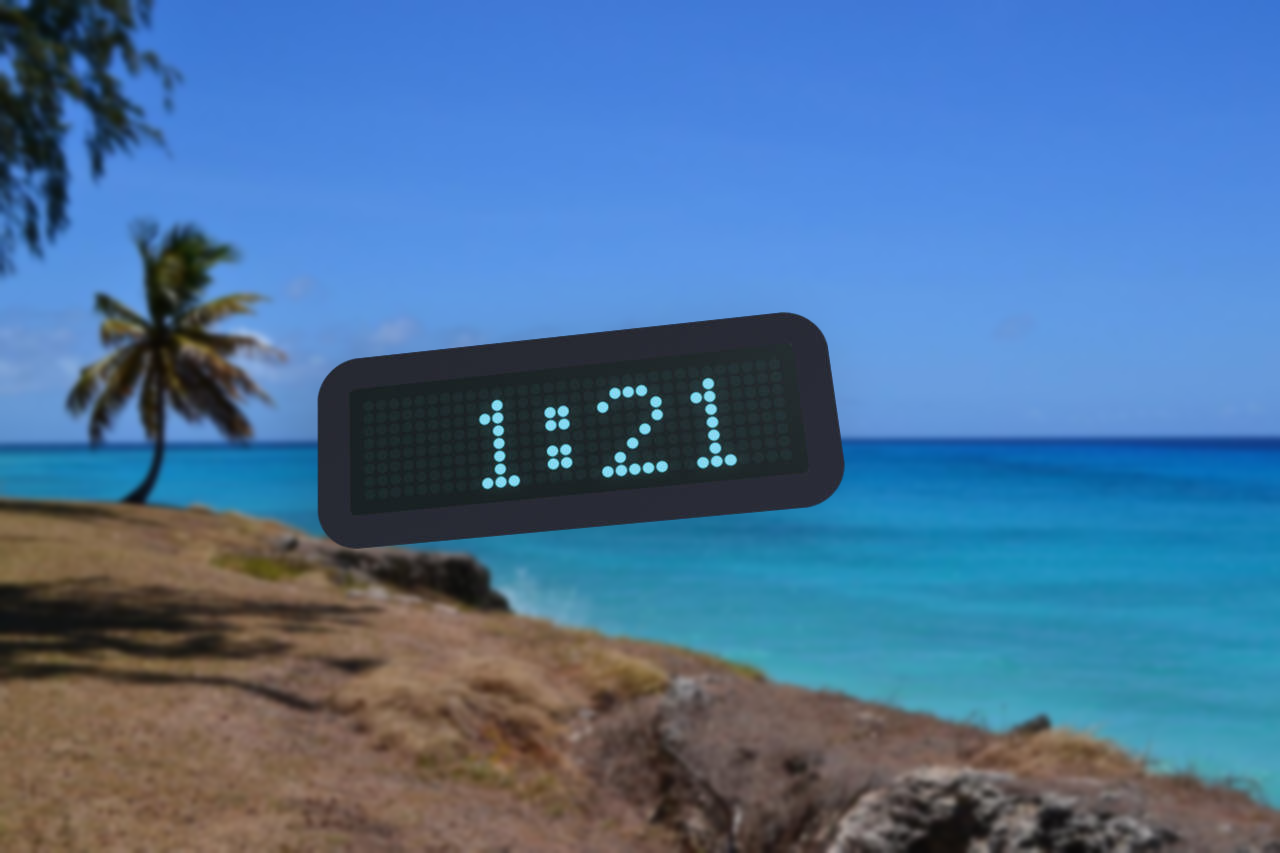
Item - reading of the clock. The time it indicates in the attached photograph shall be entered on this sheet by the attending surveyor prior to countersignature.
1:21
